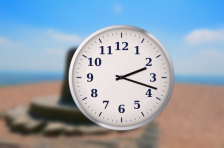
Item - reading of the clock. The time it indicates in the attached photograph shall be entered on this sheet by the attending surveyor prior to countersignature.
2:18
